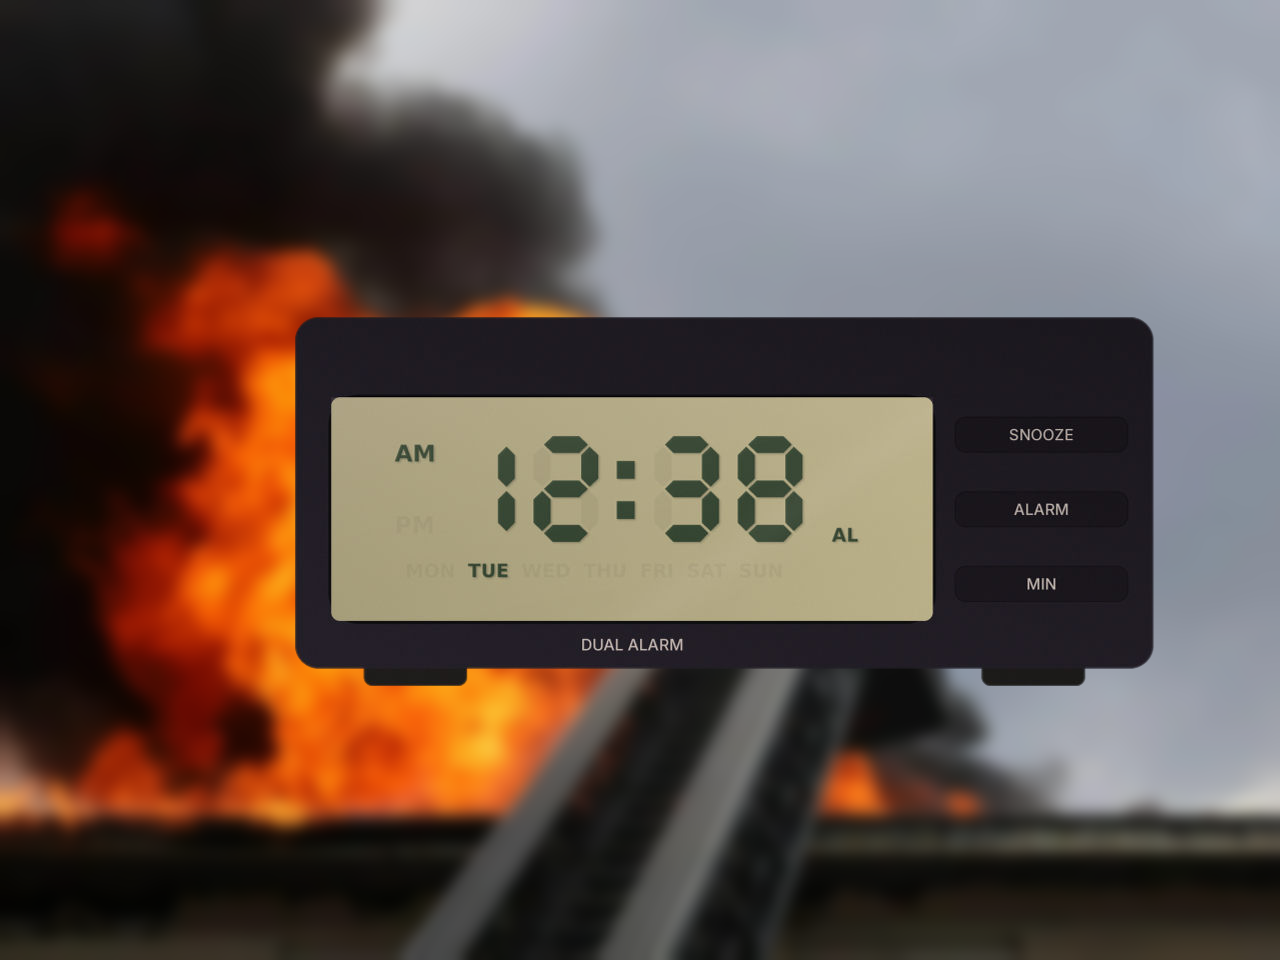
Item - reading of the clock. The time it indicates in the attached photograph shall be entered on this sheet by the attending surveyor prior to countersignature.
12:38
